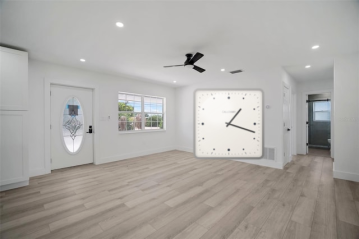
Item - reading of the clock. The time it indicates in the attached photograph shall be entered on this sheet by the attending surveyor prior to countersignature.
1:18
